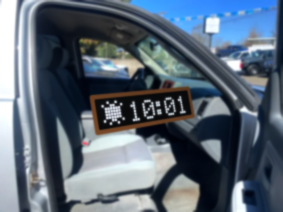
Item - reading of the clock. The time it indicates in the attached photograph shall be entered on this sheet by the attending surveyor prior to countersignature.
10:01
